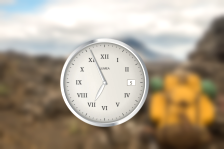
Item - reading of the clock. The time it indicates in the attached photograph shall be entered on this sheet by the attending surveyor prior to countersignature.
6:56
